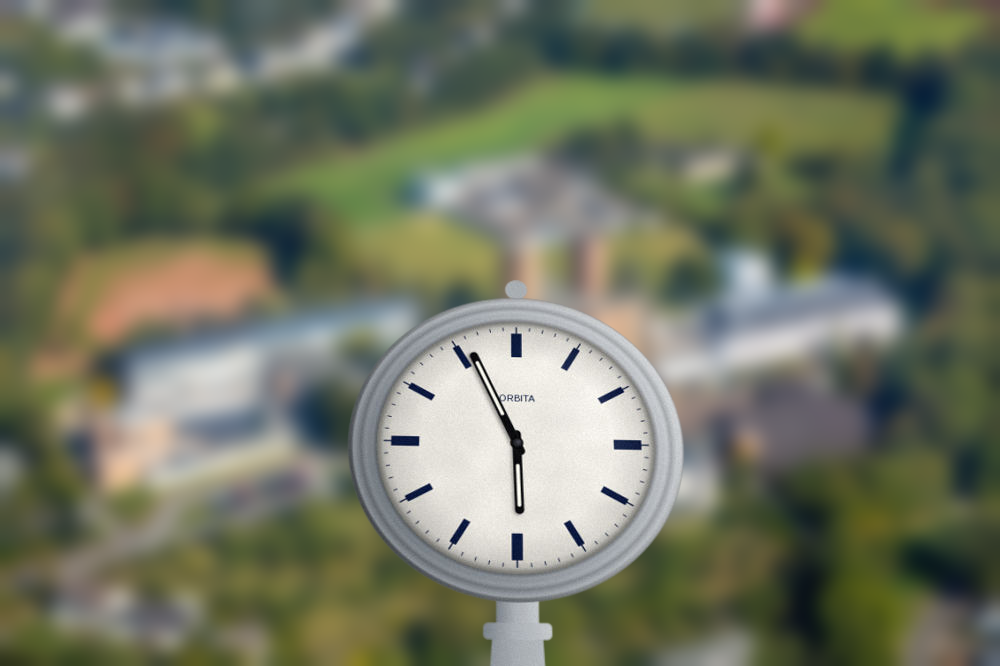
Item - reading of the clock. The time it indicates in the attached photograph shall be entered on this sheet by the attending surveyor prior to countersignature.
5:56
